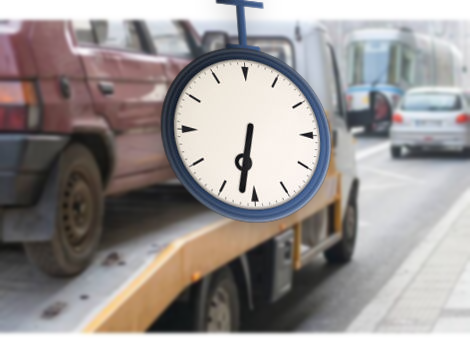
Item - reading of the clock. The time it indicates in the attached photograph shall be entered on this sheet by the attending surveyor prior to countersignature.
6:32
